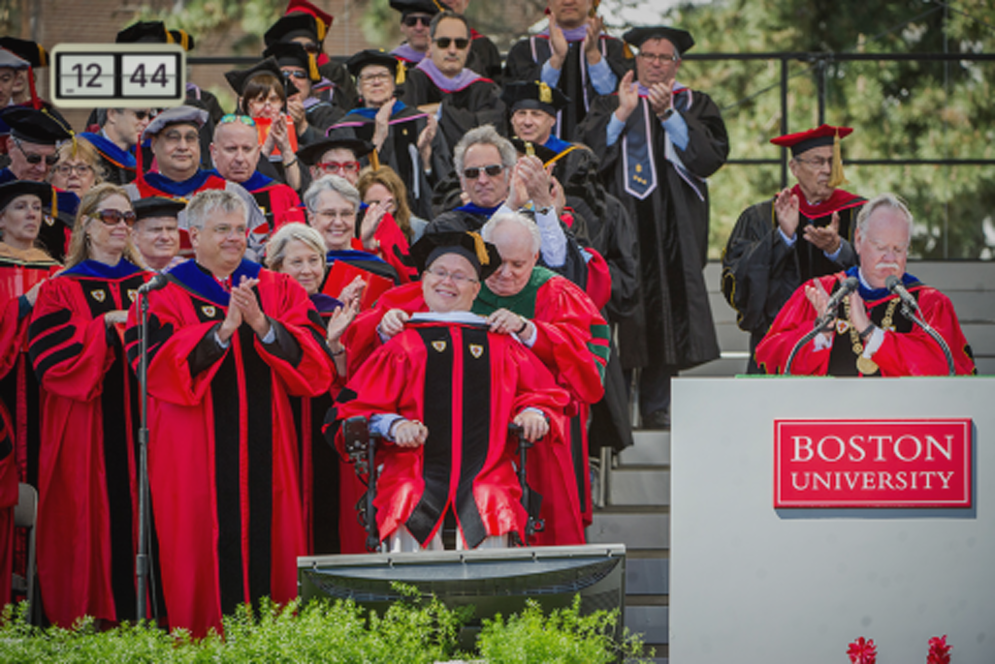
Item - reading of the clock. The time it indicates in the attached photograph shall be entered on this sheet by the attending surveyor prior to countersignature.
12:44
